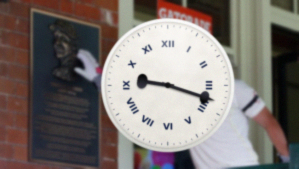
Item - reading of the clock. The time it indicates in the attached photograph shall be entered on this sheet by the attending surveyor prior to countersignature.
9:18
